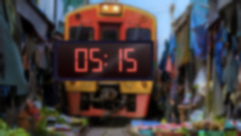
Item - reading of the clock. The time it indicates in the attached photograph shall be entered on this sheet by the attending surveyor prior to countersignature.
5:15
